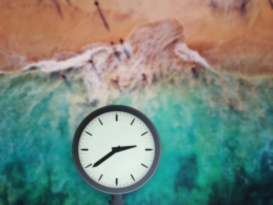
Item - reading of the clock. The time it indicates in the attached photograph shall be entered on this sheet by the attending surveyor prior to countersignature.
2:39
